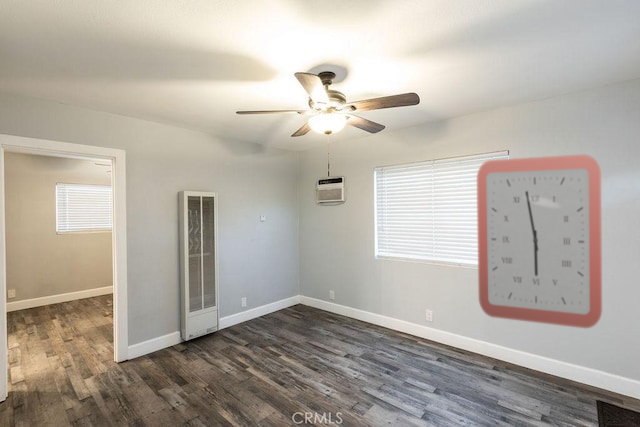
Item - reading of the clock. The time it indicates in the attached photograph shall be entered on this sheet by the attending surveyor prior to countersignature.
5:58
